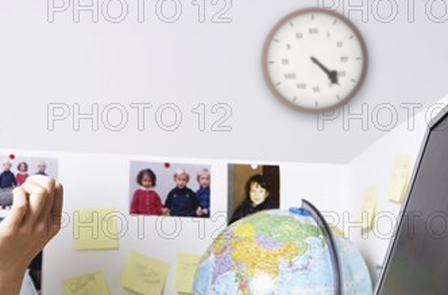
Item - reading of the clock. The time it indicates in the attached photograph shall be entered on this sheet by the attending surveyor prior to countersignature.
4:23
